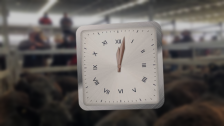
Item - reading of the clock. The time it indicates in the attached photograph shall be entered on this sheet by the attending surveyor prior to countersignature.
12:02
